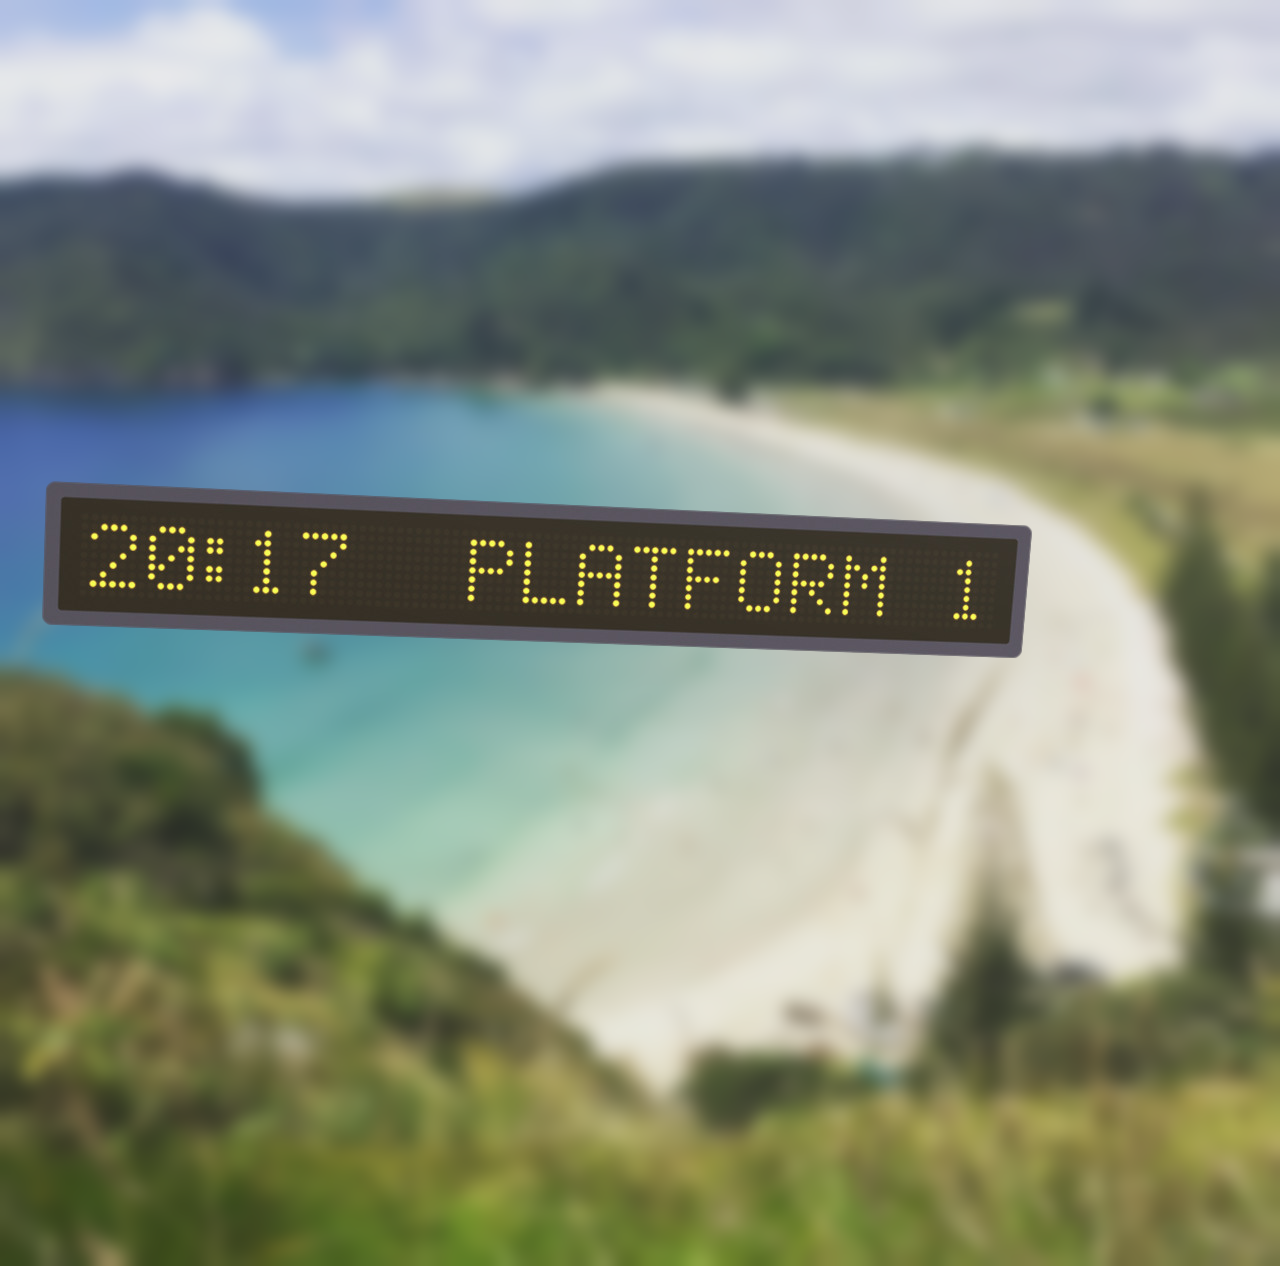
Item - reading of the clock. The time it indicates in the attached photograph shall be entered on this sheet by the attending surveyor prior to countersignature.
20:17
